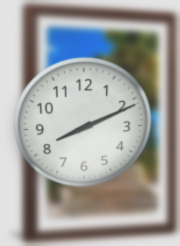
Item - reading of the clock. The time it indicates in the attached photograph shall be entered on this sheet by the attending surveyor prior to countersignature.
8:11
